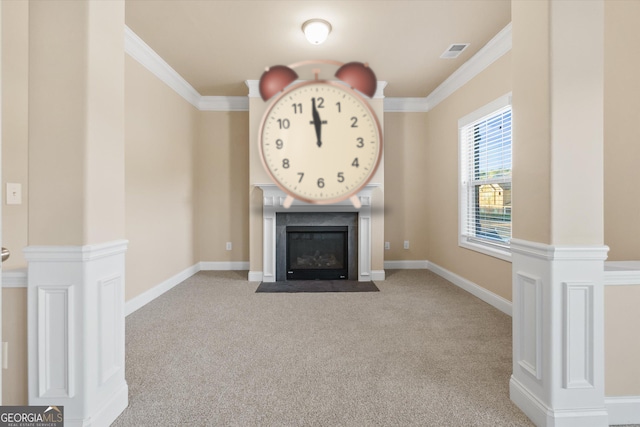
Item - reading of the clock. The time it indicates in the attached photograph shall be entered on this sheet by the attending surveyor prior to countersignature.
11:59
